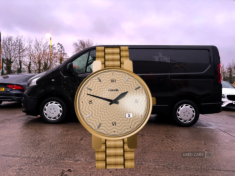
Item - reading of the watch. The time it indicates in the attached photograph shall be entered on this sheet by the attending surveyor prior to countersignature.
1:48
